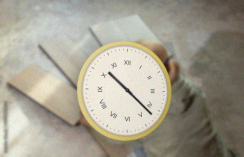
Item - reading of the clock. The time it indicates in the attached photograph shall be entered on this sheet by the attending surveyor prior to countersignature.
10:22
